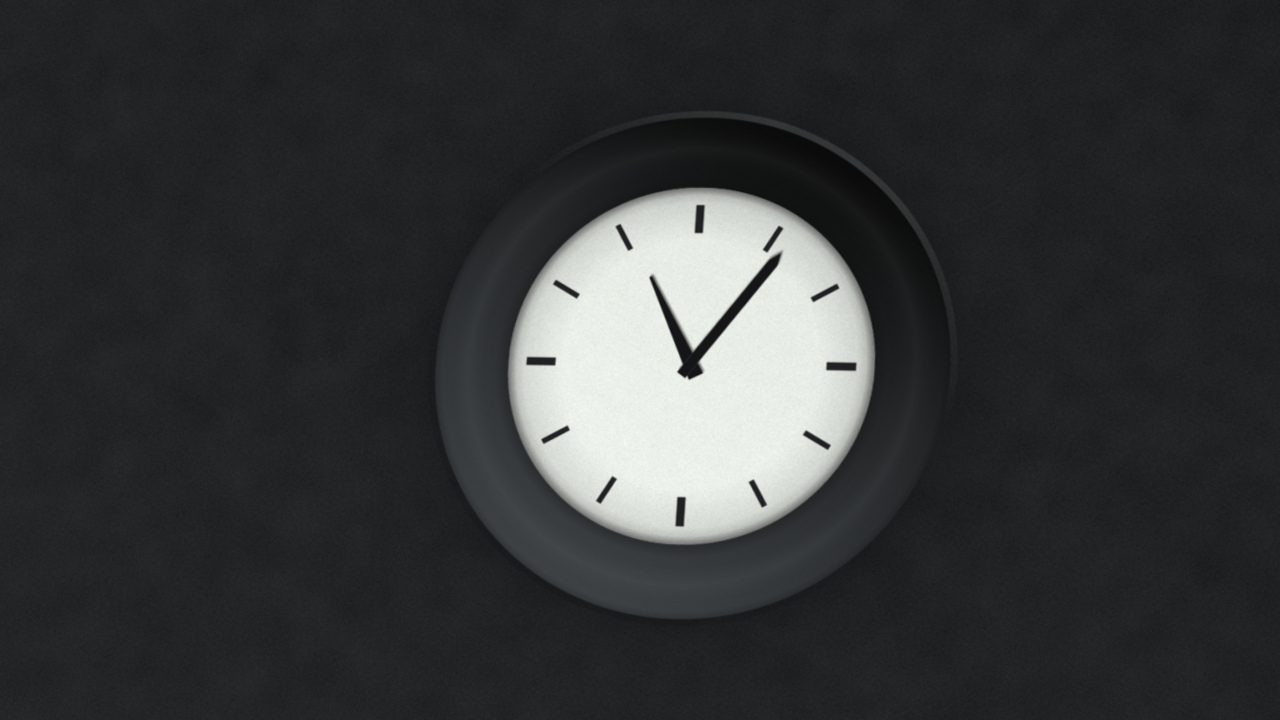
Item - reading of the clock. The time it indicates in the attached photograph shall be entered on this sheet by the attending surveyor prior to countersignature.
11:06
